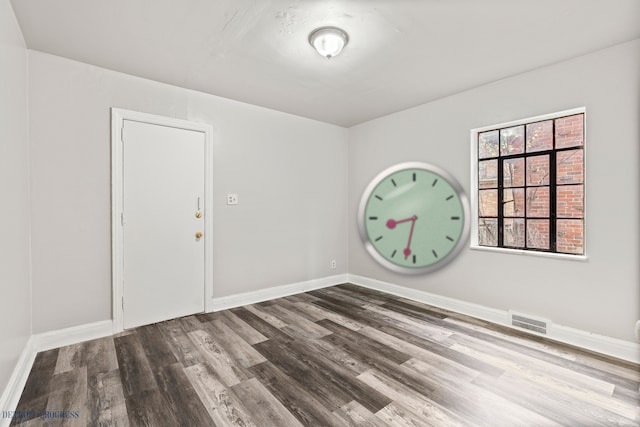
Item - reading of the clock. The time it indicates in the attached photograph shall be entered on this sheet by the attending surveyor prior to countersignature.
8:32
